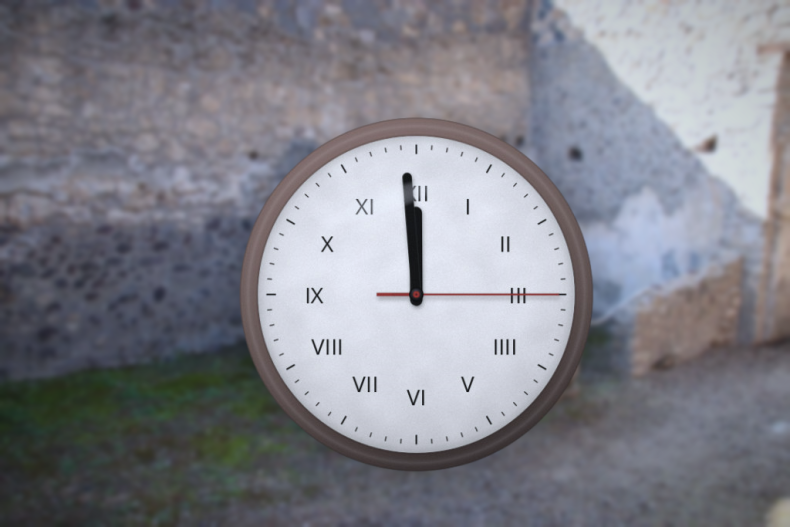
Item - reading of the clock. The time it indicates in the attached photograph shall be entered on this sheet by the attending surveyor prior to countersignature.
11:59:15
